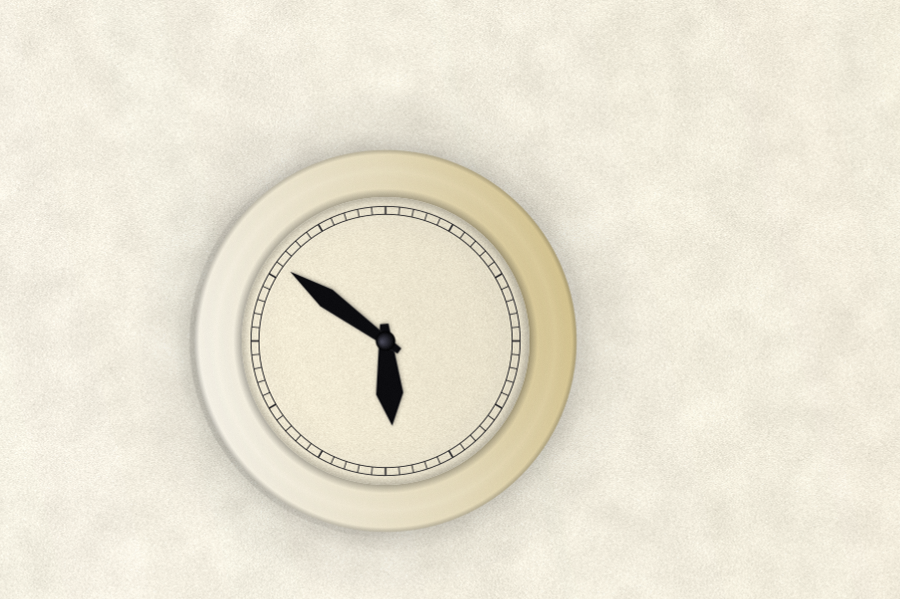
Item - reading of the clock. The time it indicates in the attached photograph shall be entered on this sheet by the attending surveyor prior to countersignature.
5:51
